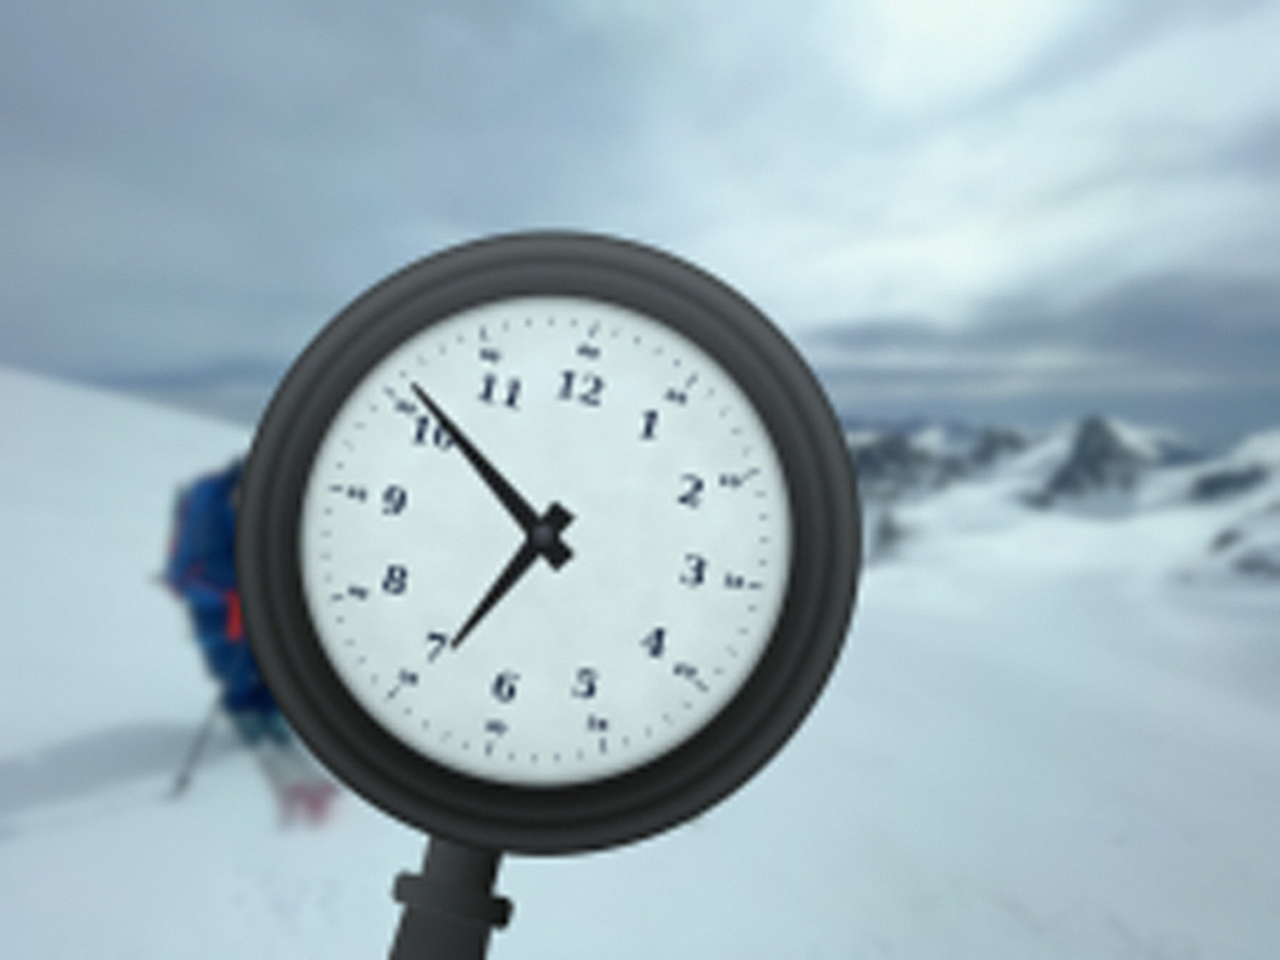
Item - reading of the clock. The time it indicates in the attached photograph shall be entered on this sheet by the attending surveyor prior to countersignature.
6:51
